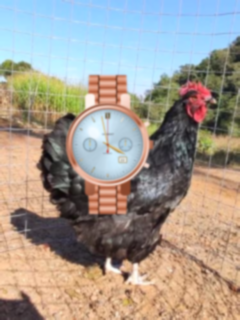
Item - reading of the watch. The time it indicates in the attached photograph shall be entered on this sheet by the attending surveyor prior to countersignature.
3:58
